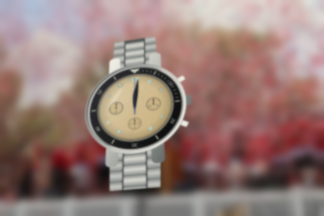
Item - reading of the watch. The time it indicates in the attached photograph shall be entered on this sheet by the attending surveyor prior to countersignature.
12:01
